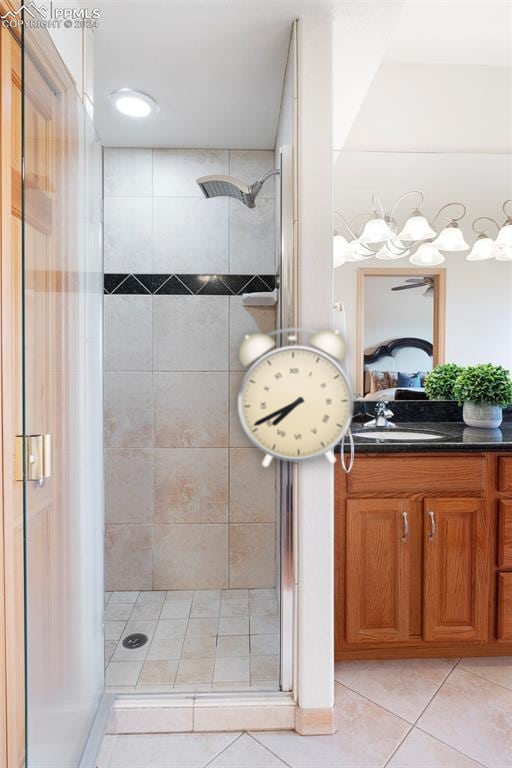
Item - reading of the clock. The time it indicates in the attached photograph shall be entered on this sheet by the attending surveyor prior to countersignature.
7:41
